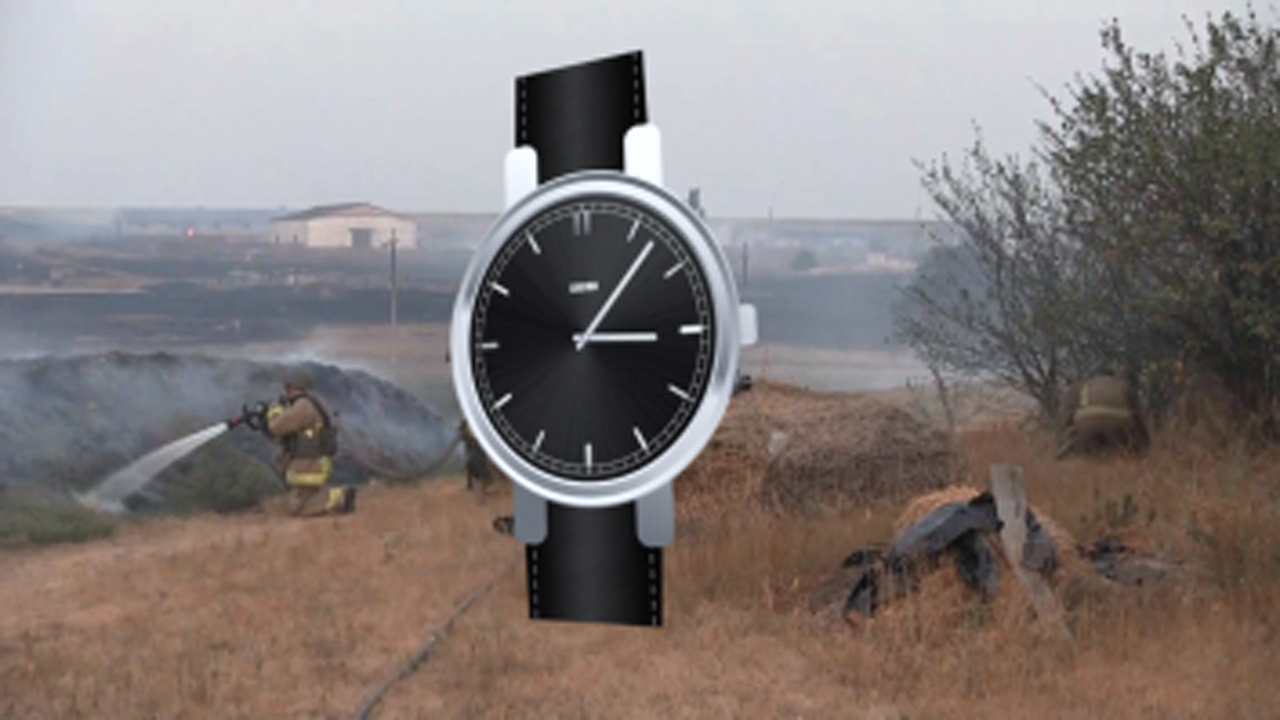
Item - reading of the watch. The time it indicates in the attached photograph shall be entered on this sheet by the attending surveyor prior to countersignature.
3:07
